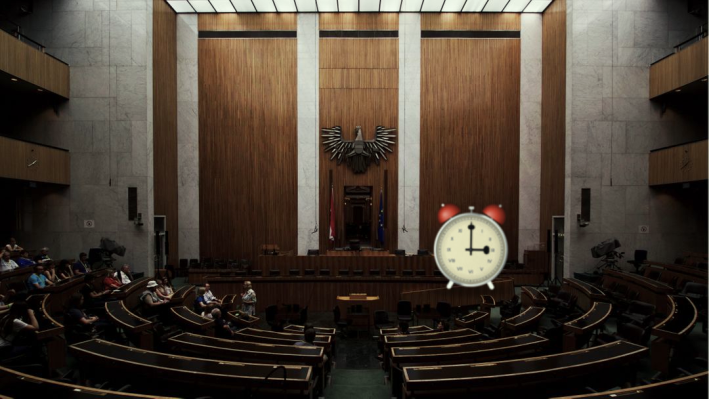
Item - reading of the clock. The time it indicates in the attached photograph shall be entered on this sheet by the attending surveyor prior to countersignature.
3:00
